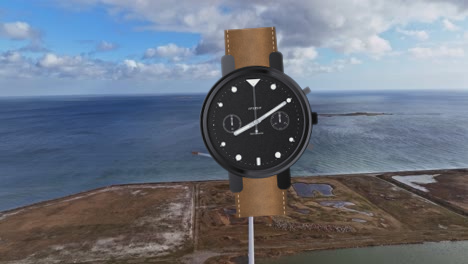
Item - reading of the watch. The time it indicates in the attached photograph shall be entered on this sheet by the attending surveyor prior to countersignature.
8:10
